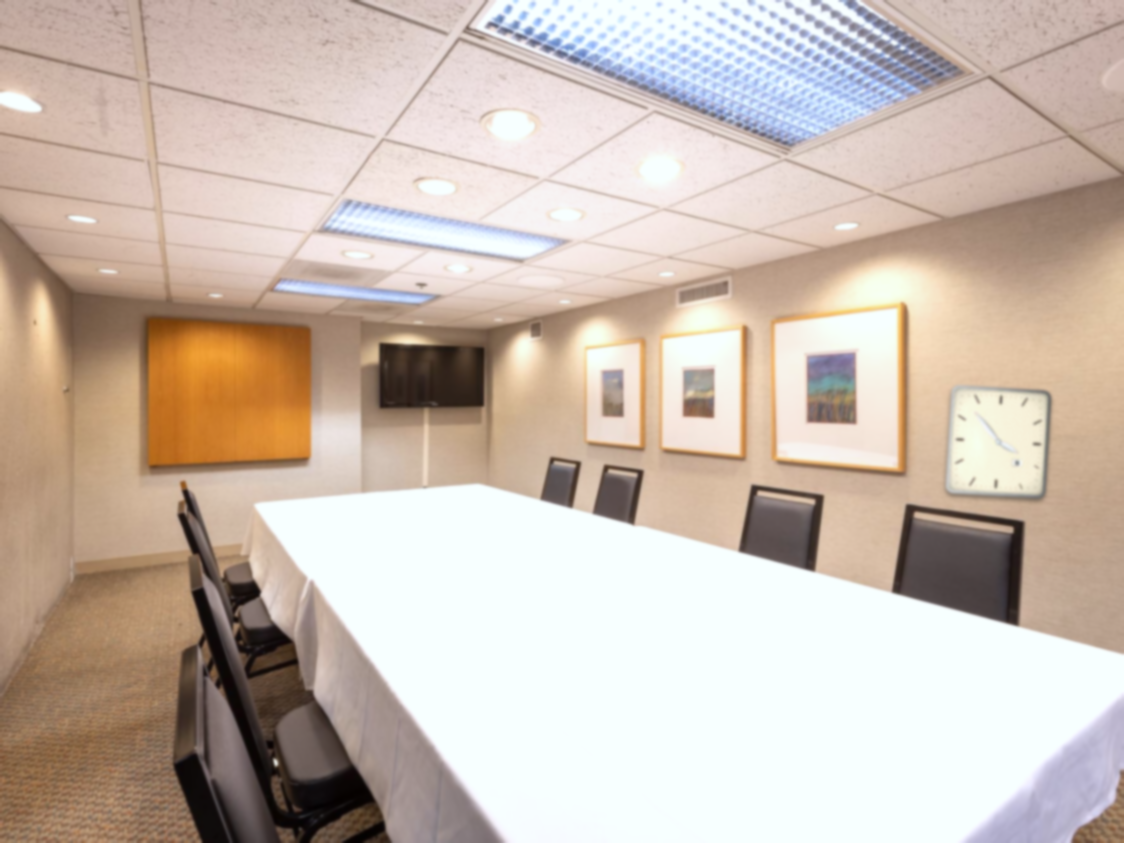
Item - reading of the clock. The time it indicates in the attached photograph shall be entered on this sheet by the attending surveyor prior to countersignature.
3:53
